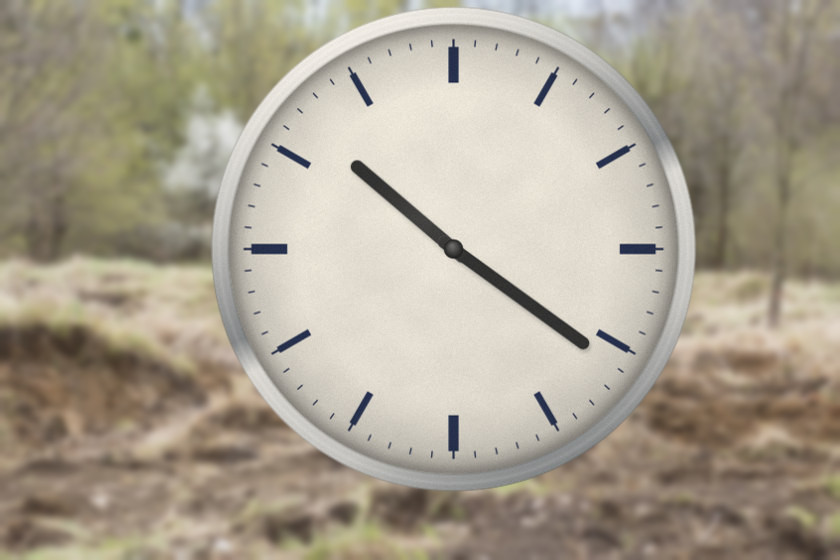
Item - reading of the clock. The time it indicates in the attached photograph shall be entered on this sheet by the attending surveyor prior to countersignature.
10:21
